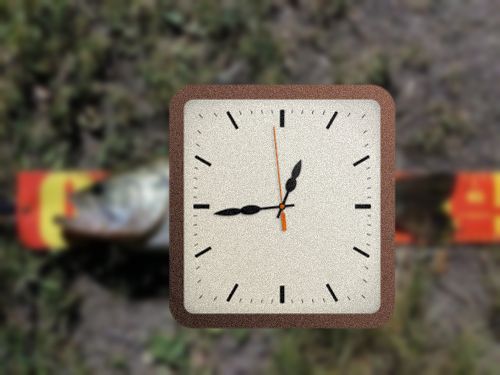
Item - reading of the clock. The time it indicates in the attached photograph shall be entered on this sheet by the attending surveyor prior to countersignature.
12:43:59
